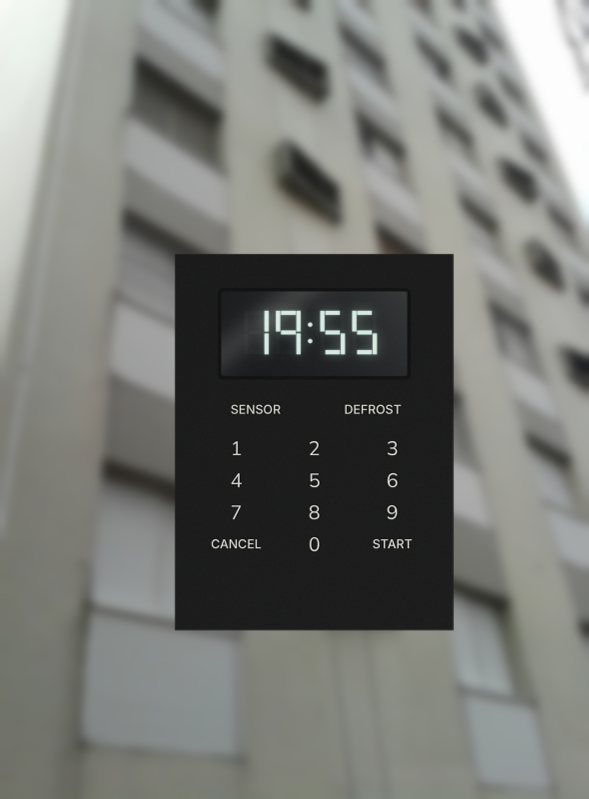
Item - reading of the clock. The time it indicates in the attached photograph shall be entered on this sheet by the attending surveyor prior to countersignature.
19:55
